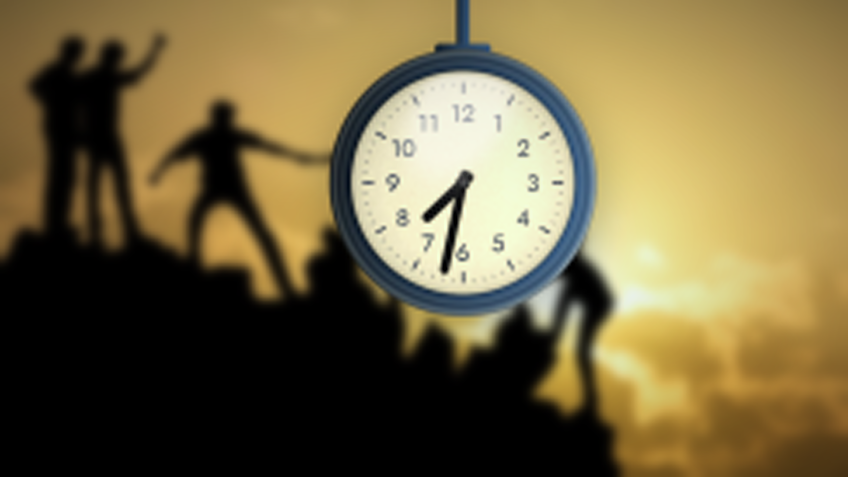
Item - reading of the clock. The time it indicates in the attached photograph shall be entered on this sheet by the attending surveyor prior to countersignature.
7:32
